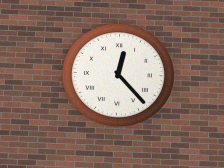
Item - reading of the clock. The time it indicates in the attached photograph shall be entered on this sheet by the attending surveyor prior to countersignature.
12:23
